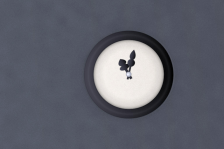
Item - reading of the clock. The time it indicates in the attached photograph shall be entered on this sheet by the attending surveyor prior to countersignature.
11:02
